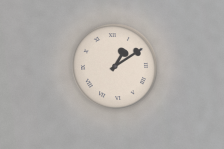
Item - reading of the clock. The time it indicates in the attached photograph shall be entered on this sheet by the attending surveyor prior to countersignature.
1:10
